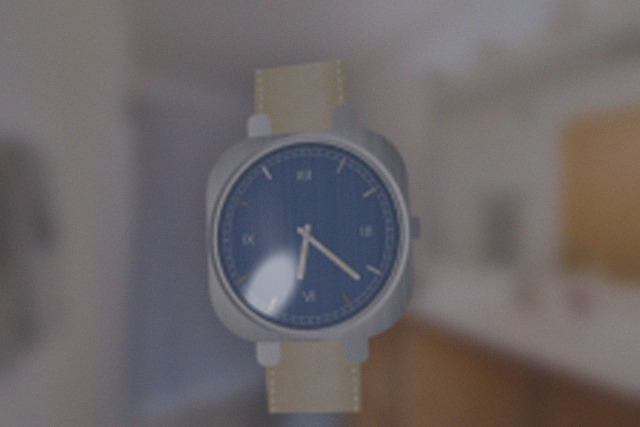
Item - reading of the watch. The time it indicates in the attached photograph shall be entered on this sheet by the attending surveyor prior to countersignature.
6:22
